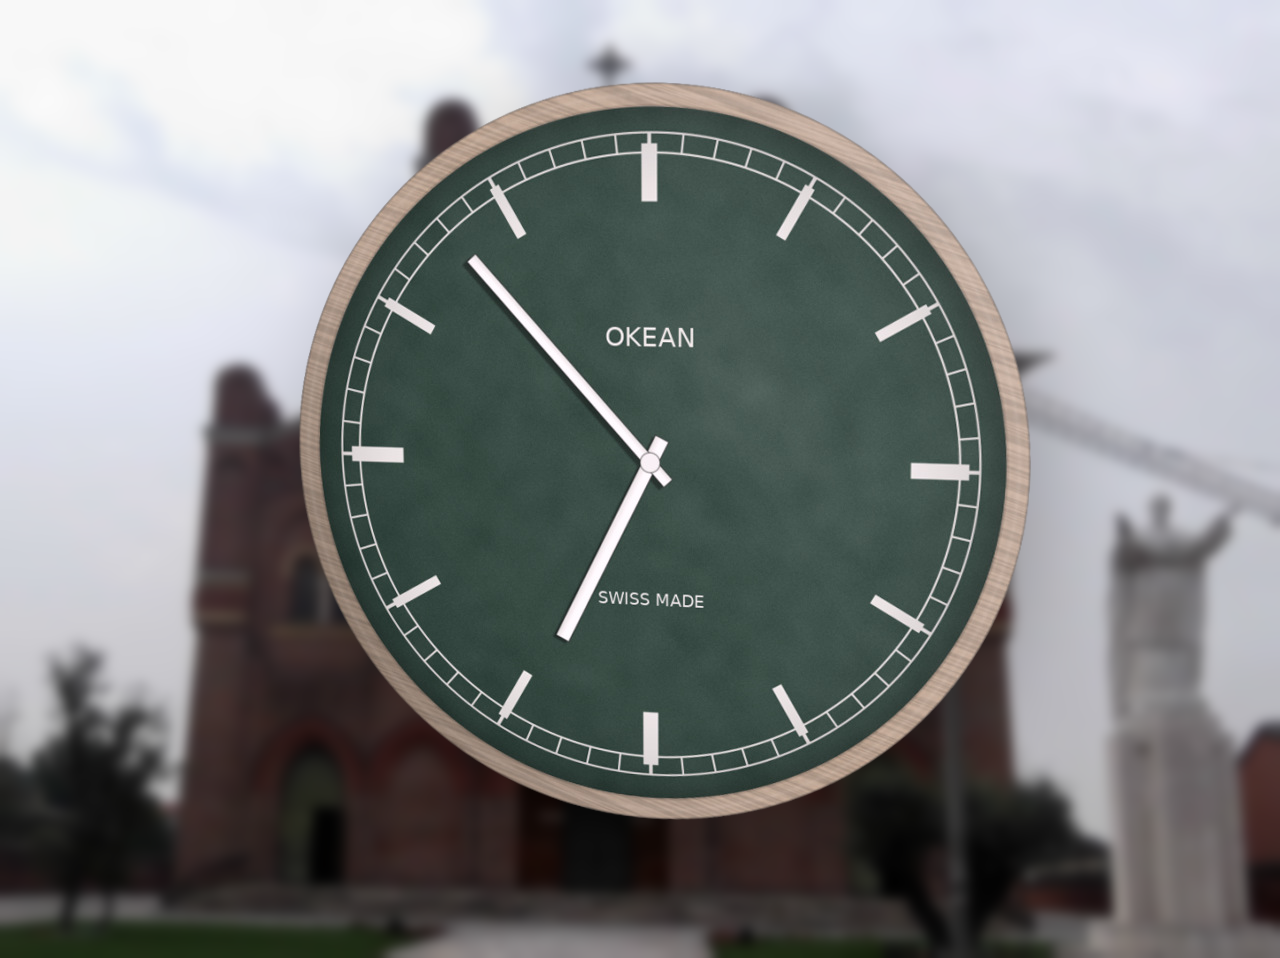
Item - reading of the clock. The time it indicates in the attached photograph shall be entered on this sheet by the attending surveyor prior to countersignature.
6:53
